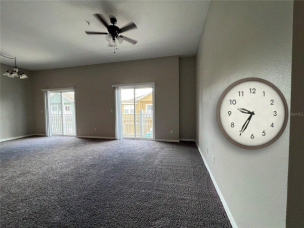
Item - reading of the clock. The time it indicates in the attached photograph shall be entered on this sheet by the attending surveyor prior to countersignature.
9:35
